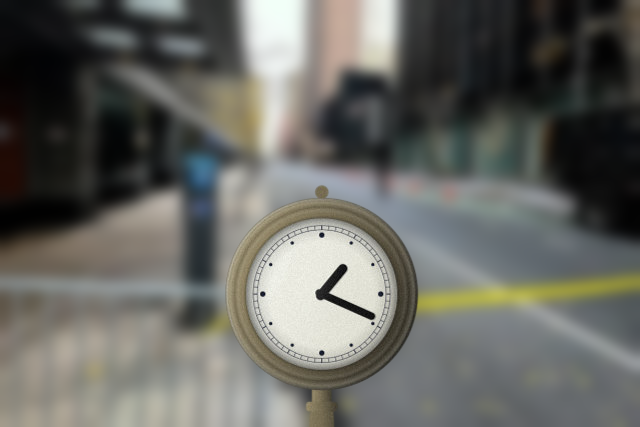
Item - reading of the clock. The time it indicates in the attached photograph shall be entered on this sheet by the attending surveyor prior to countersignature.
1:19
